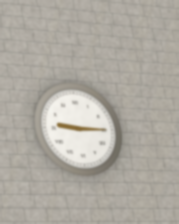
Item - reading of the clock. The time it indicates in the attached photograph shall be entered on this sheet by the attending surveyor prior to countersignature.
9:15
